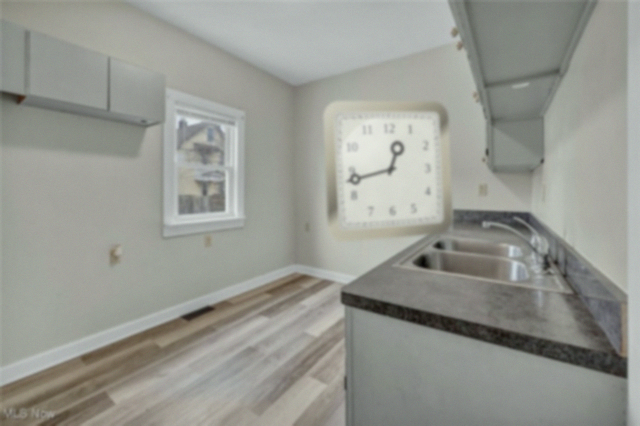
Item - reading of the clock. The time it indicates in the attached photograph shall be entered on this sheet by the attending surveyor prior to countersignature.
12:43
